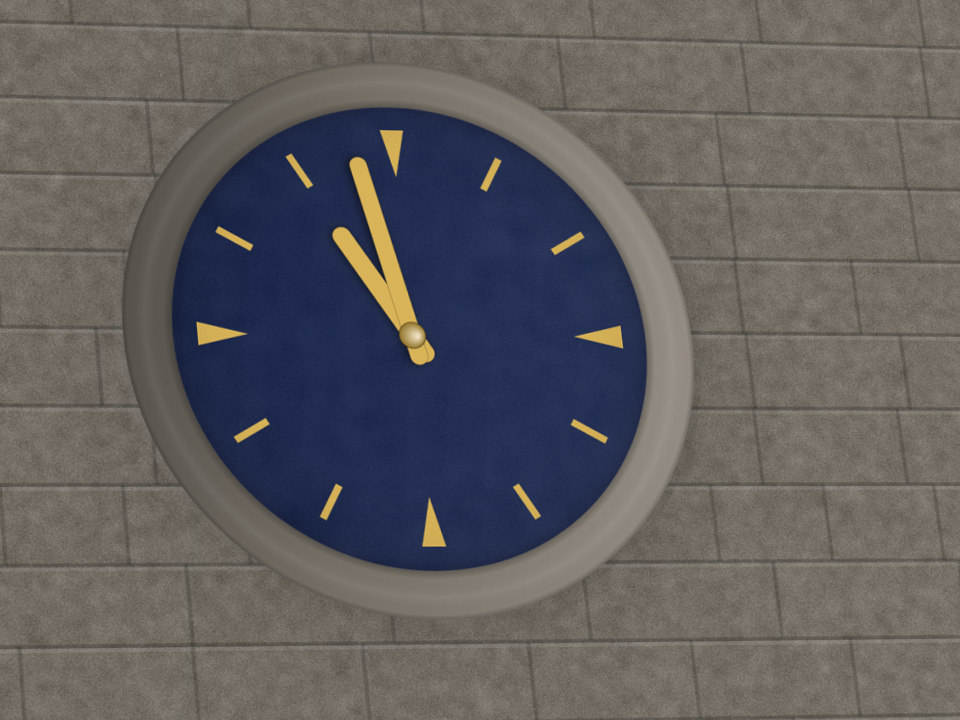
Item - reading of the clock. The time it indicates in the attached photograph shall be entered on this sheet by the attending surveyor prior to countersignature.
10:58
